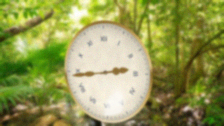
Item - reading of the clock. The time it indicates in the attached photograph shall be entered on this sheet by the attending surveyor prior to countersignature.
2:44
